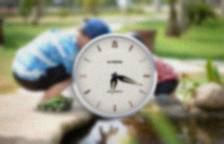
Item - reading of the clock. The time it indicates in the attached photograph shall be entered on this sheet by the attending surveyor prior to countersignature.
6:18
